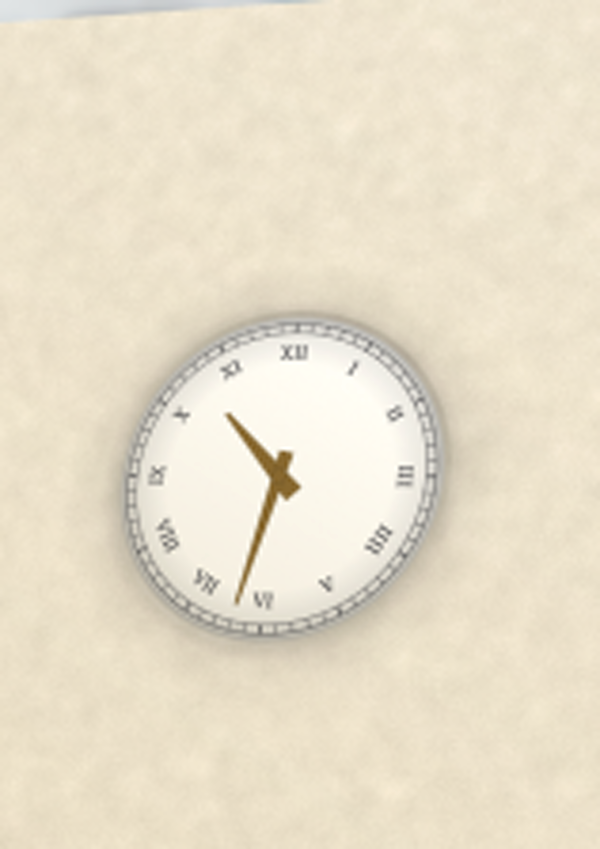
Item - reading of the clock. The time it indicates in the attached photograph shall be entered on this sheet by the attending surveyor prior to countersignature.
10:32
